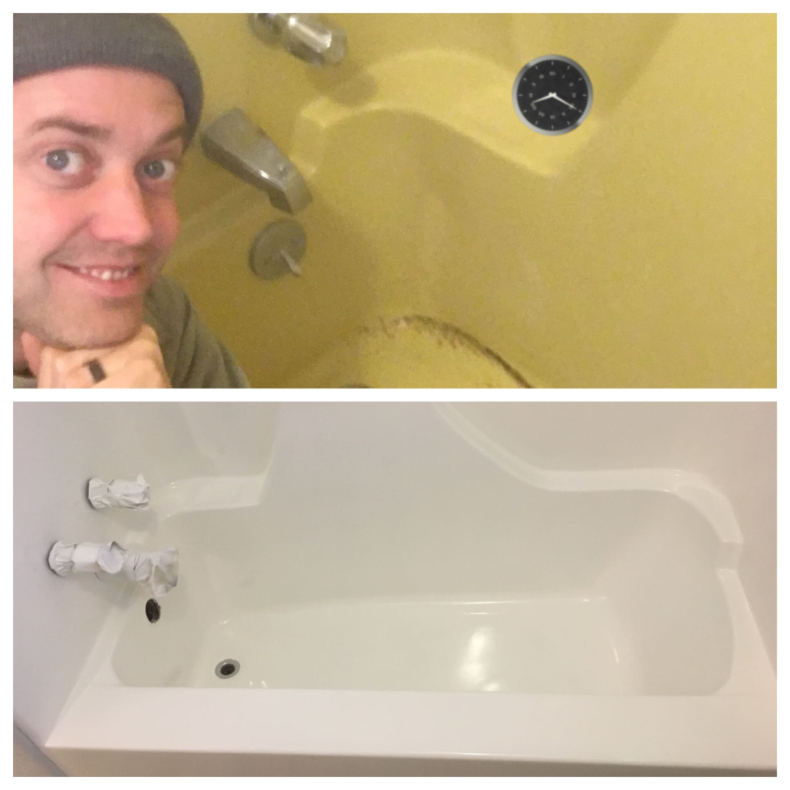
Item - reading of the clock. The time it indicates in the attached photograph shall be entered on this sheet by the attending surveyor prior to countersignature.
8:20
